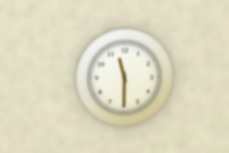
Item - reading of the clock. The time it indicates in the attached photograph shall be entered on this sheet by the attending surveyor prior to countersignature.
11:30
